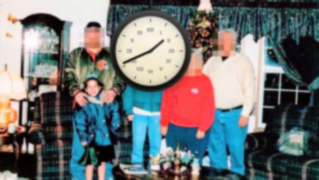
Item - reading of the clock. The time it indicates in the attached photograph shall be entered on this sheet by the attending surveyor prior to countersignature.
1:41
